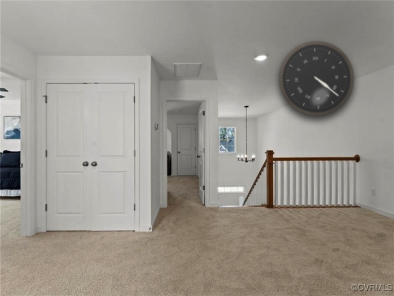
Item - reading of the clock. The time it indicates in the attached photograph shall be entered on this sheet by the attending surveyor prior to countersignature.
4:22
